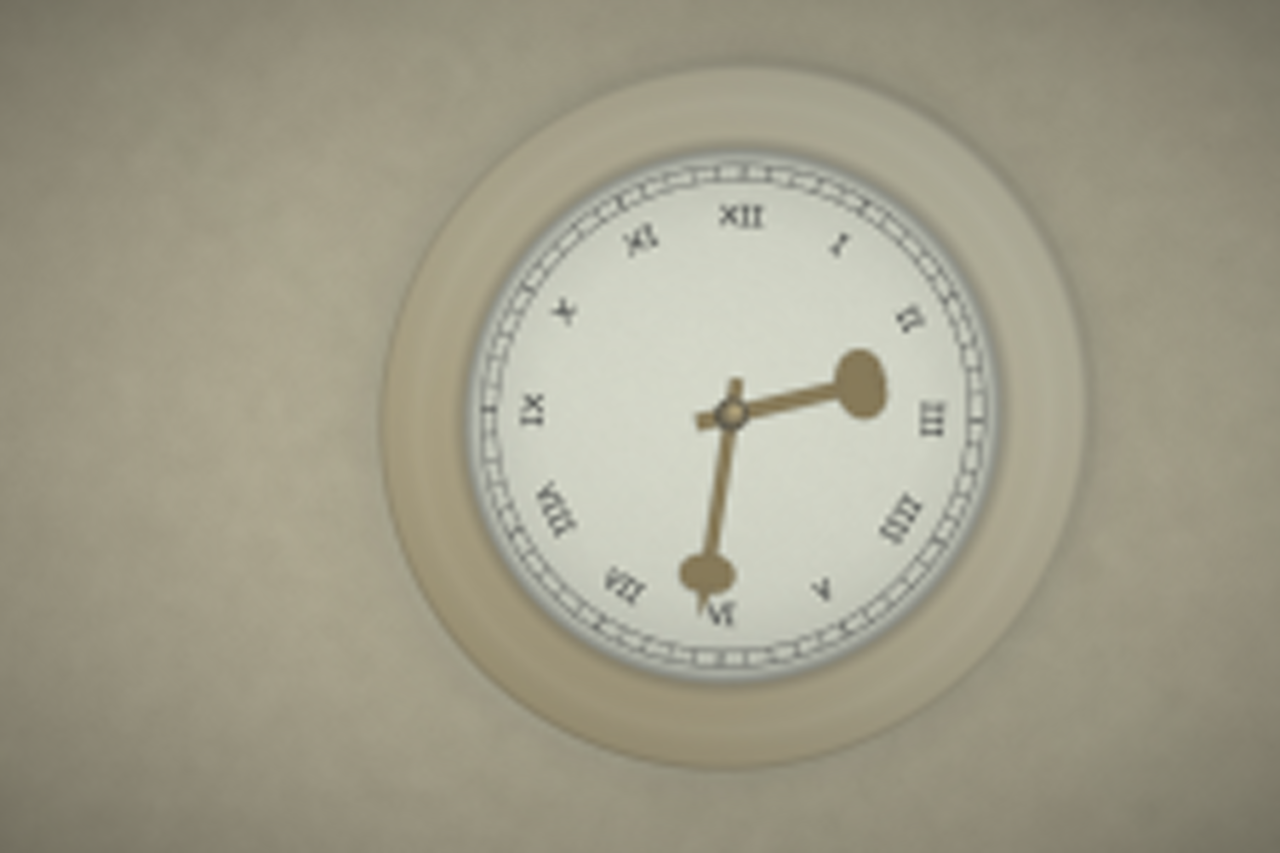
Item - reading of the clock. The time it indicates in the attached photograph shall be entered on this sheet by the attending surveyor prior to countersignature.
2:31
